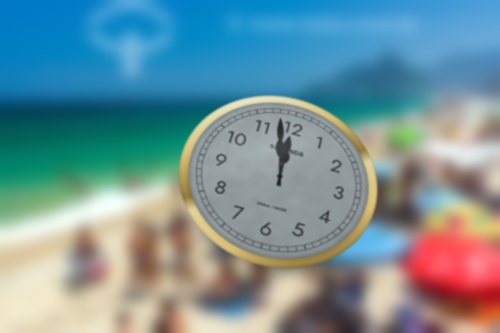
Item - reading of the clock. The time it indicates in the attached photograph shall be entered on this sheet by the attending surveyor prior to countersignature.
11:58
